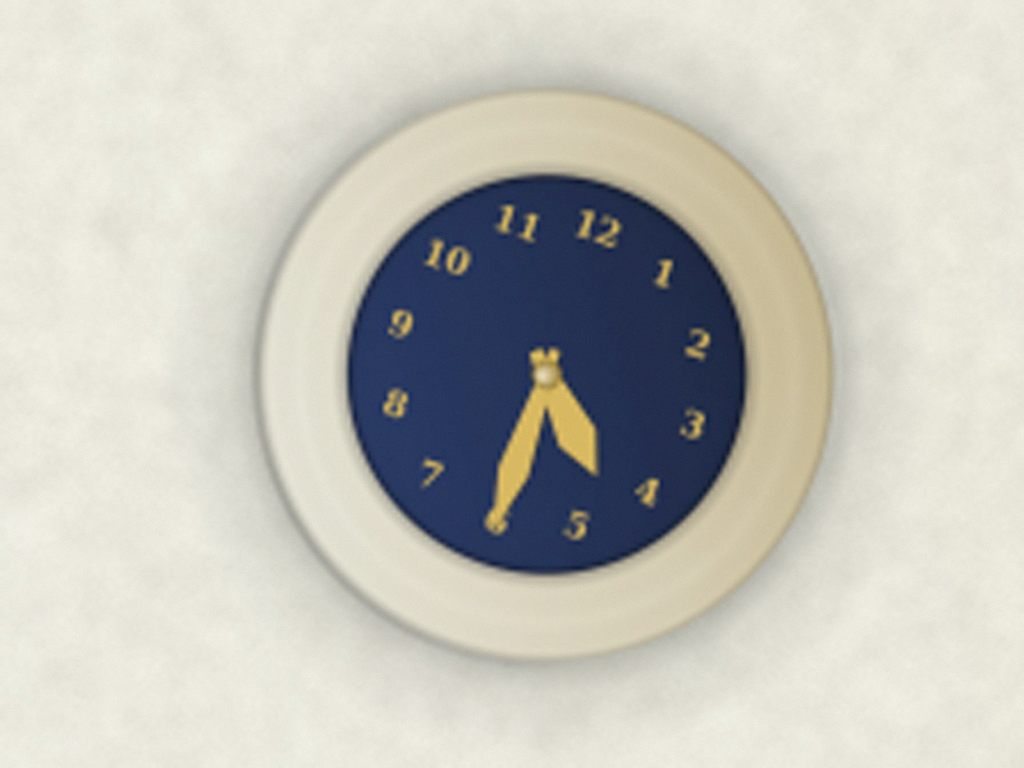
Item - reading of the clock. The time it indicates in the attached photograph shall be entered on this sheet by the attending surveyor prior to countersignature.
4:30
